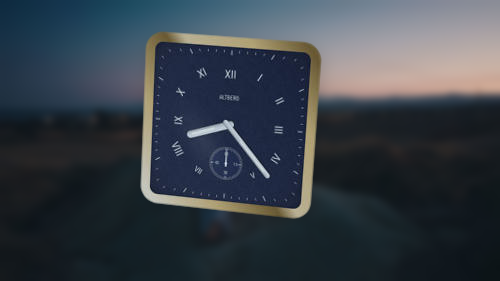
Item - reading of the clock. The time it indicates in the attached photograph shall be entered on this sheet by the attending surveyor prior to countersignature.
8:23
